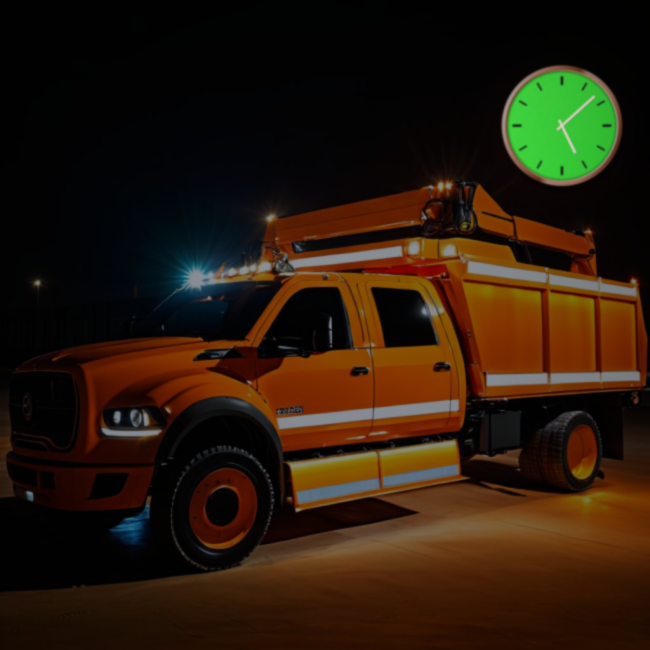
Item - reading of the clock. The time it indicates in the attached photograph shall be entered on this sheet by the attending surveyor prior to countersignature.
5:08
